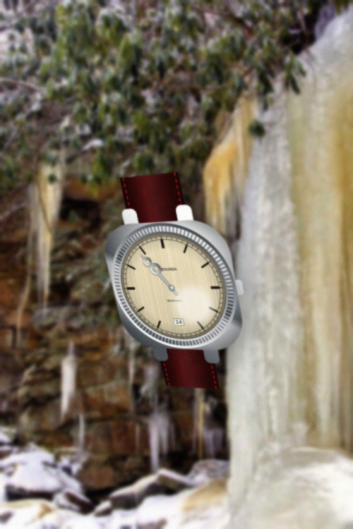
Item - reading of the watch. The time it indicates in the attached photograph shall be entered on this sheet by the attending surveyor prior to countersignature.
10:54
